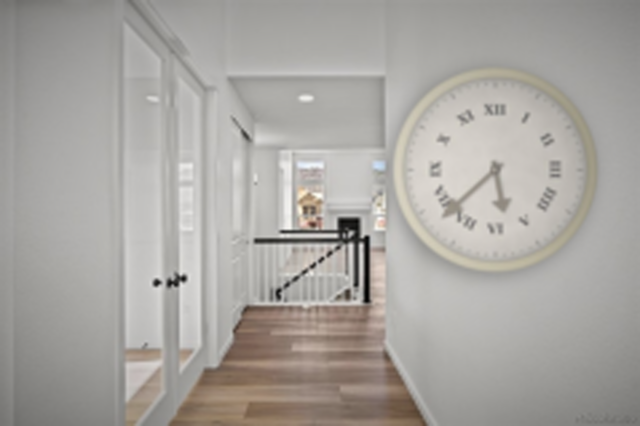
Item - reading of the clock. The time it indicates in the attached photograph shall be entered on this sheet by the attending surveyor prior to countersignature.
5:38
